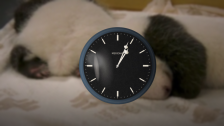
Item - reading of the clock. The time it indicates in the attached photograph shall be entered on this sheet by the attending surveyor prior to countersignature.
1:04
